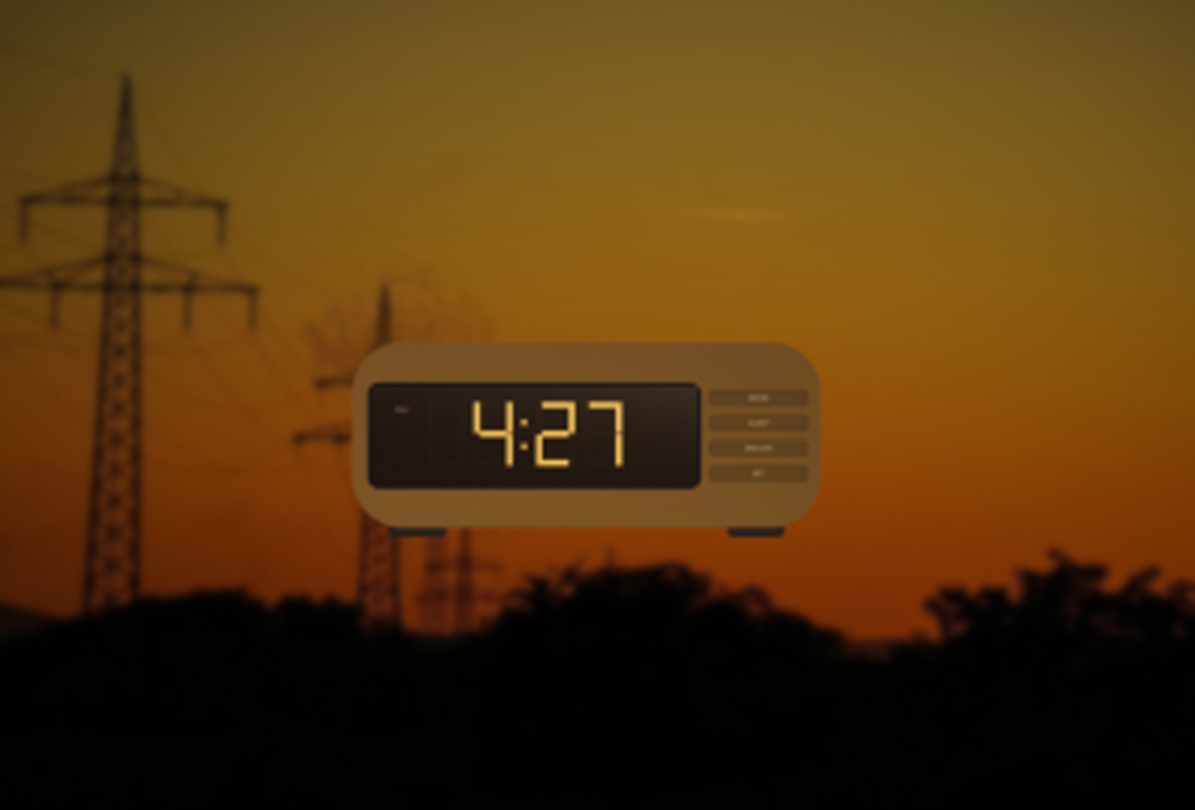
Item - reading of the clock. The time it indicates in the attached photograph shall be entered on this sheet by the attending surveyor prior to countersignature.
4:27
